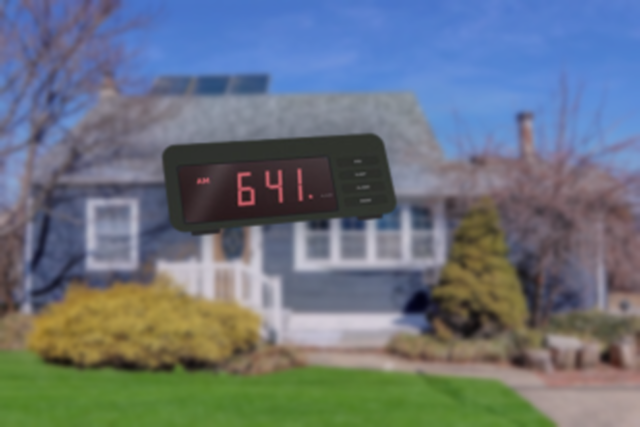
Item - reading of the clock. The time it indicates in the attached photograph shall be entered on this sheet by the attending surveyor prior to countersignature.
6:41
